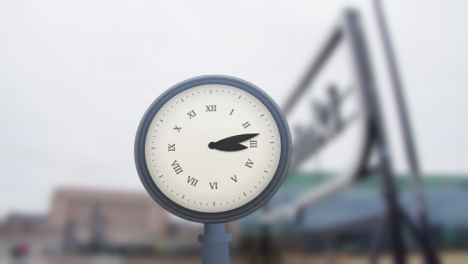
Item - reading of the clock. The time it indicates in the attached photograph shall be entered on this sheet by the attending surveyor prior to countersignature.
3:13
